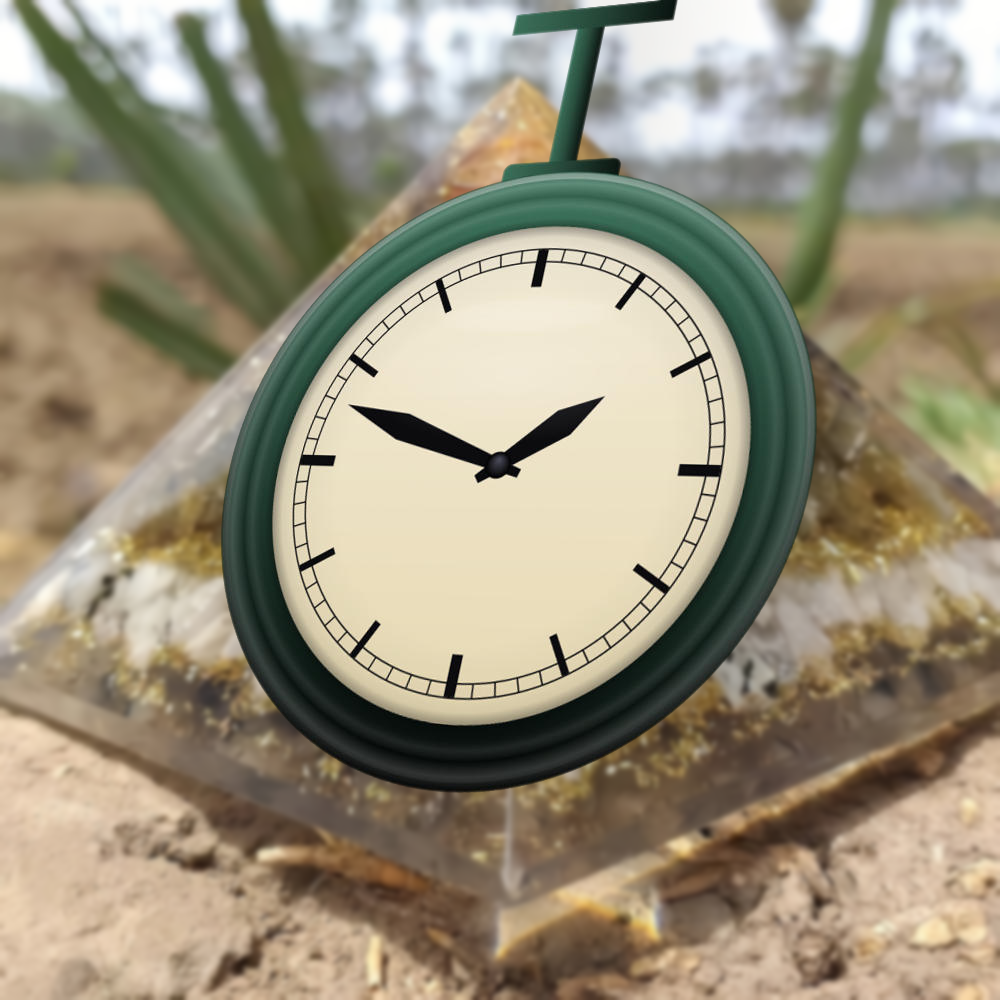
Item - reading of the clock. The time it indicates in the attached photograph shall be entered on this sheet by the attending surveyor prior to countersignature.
1:48
